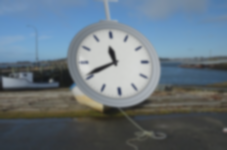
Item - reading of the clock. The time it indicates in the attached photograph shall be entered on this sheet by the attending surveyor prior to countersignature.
11:41
